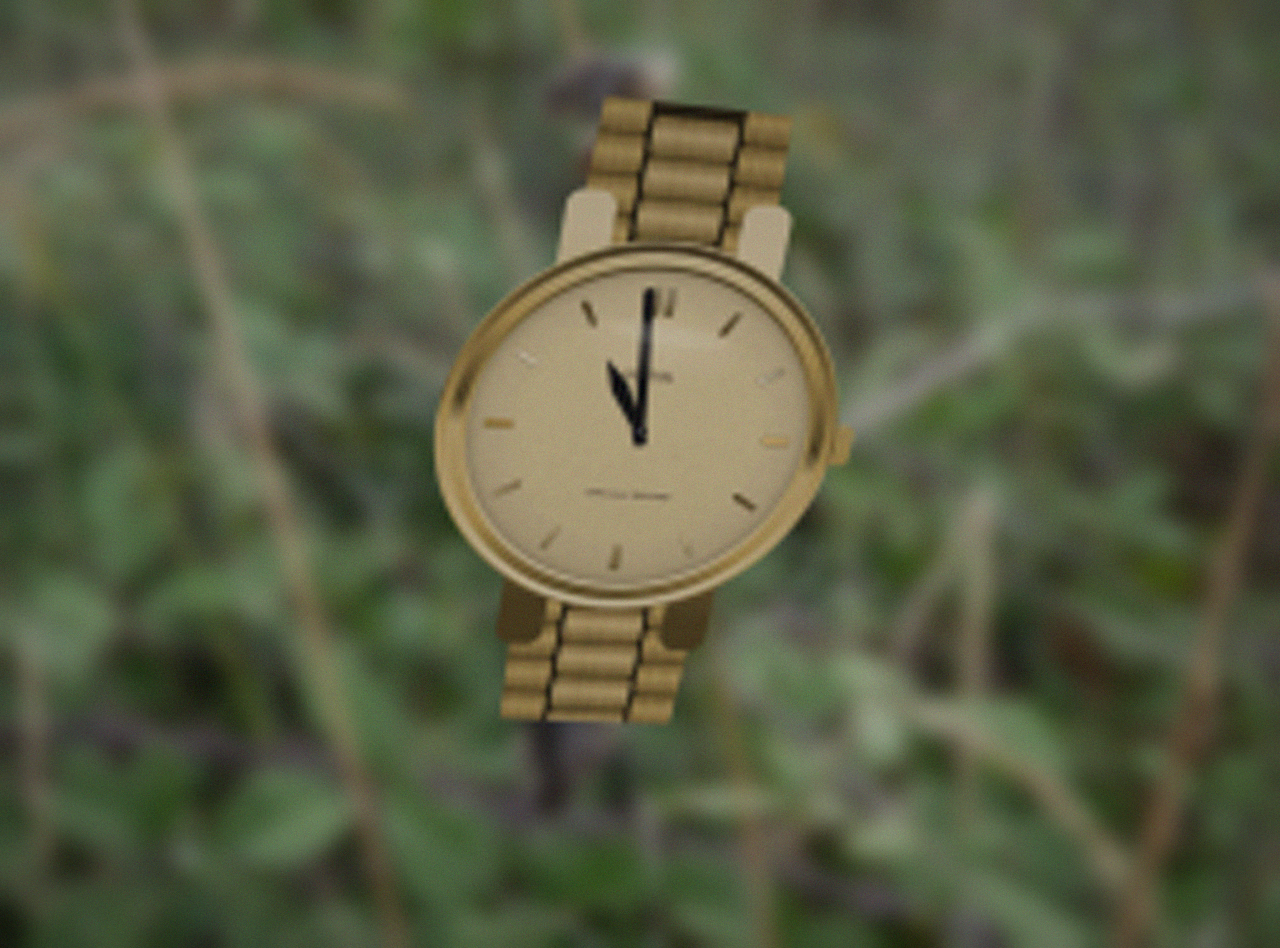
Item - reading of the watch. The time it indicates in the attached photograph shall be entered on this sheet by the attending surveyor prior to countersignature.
10:59
